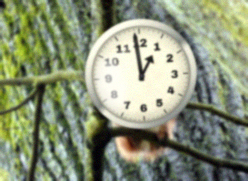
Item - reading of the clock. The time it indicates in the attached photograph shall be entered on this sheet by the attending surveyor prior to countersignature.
12:59
